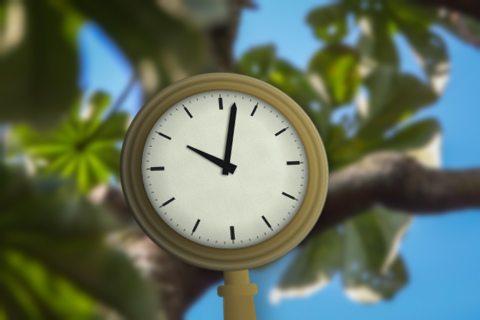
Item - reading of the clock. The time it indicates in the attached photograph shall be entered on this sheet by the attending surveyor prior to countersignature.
10:02
